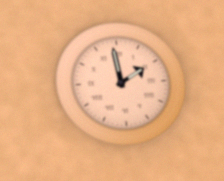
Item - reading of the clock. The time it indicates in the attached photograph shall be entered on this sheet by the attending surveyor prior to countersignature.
1:59
